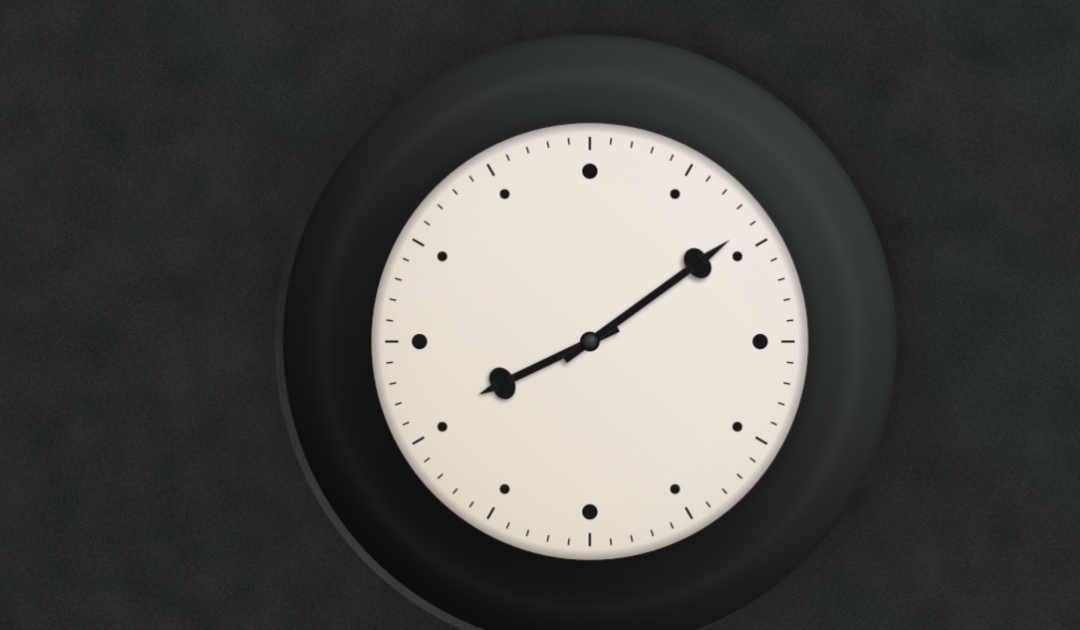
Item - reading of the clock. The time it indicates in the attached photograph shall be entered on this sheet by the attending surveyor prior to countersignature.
8:09
